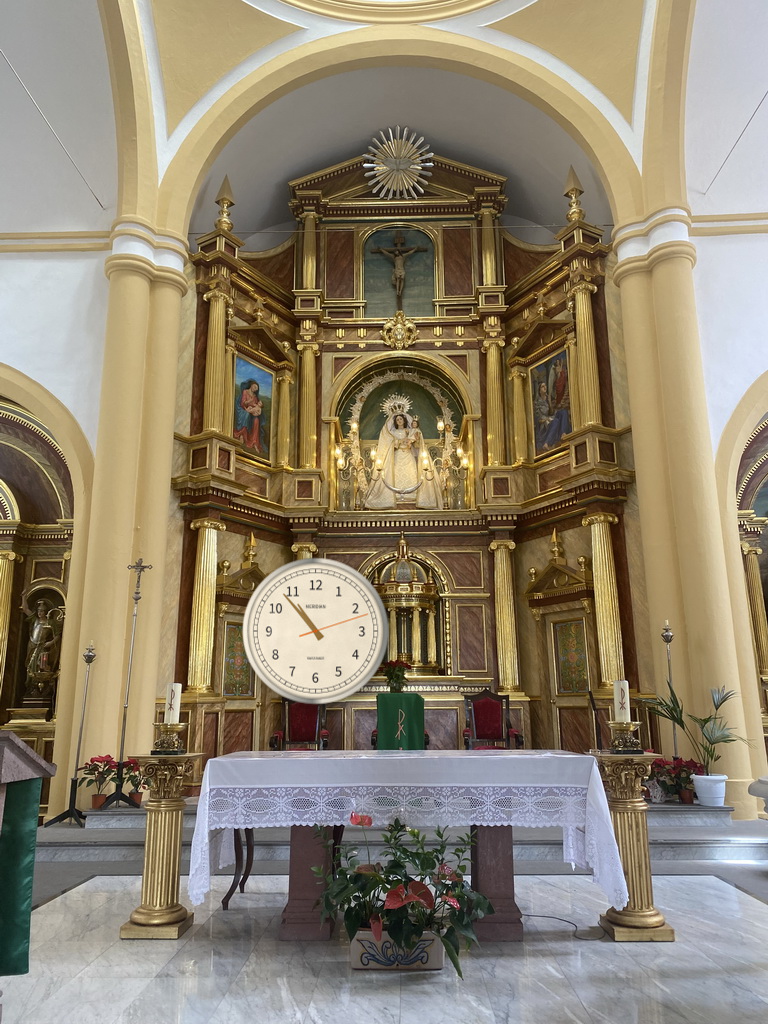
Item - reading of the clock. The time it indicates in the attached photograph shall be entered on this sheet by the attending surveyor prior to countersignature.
10:53:12
